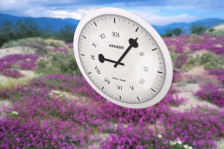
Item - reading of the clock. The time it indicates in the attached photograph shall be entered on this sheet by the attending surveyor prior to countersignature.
9:06
